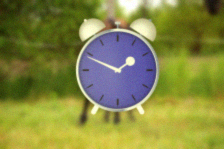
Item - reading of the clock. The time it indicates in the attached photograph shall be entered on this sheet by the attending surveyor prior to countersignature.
1:49
